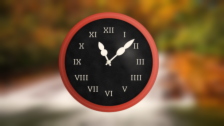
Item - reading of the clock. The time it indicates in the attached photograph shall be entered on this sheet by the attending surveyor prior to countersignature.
11:08
